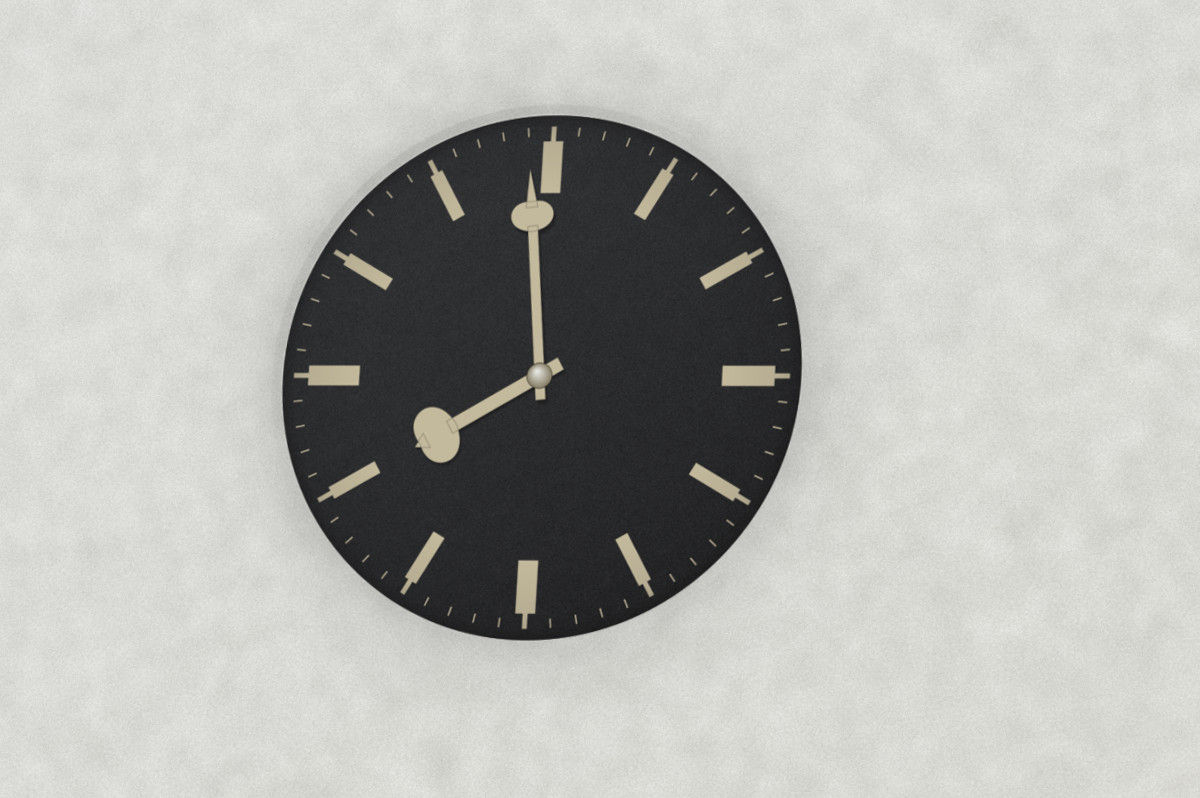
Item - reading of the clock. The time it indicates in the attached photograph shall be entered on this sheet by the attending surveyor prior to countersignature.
7:59
